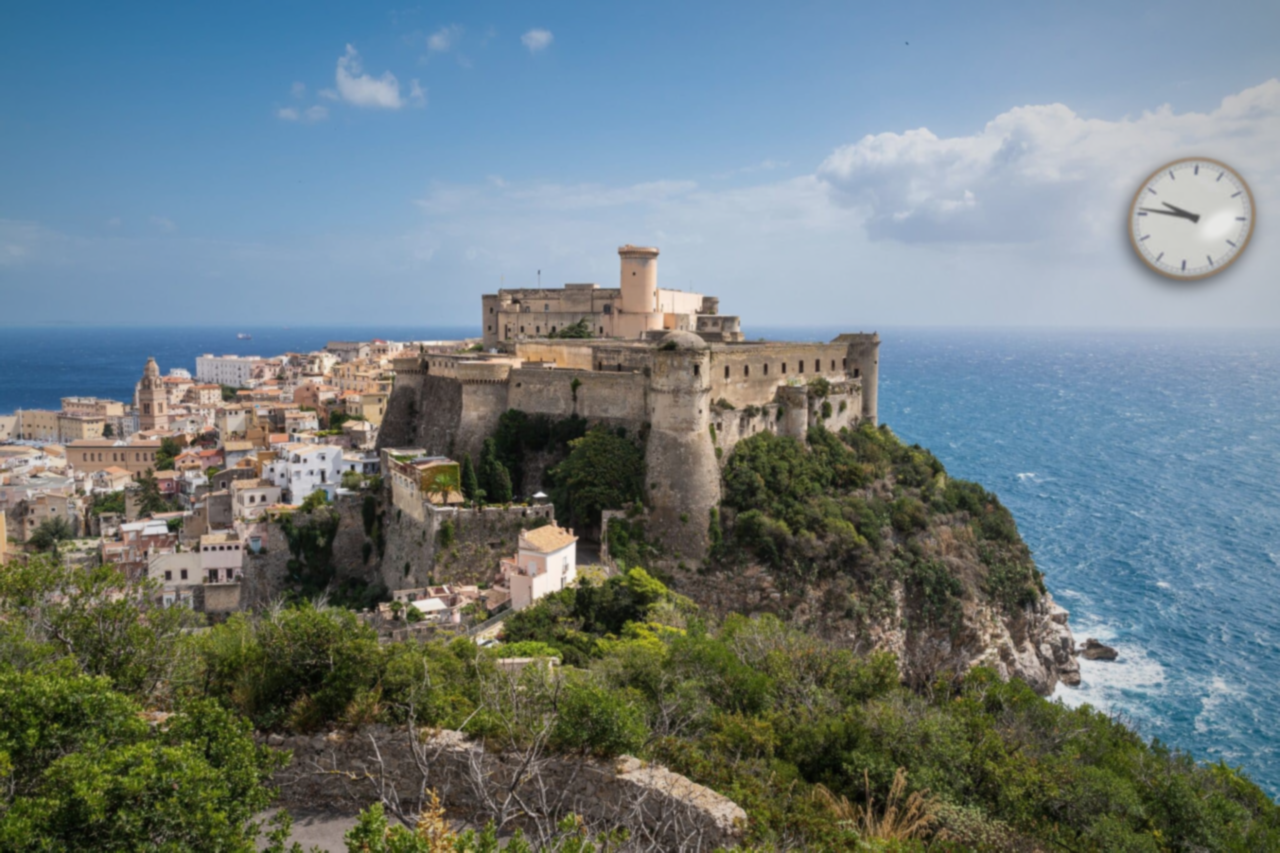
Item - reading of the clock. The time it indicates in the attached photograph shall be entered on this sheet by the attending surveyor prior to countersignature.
9:46
